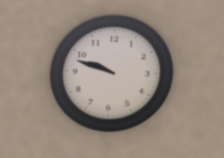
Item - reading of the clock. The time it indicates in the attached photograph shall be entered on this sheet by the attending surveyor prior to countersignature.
9:48
